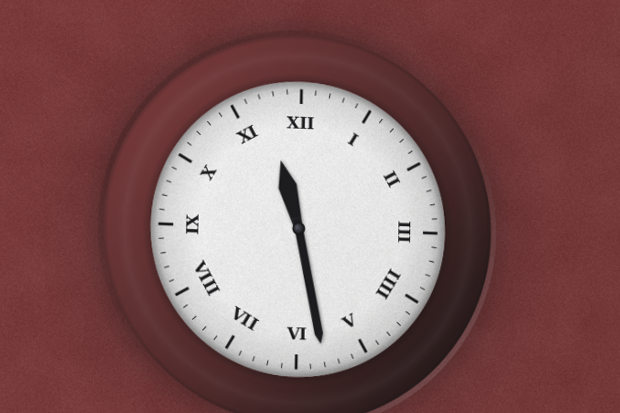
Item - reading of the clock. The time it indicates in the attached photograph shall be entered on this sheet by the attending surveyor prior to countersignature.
11:28
